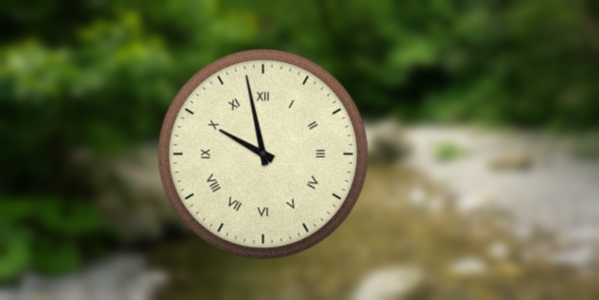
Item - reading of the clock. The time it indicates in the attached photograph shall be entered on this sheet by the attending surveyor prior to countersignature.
9:58
